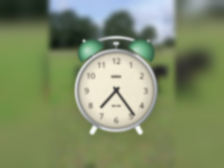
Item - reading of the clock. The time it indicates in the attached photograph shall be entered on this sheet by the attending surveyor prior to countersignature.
7:24
